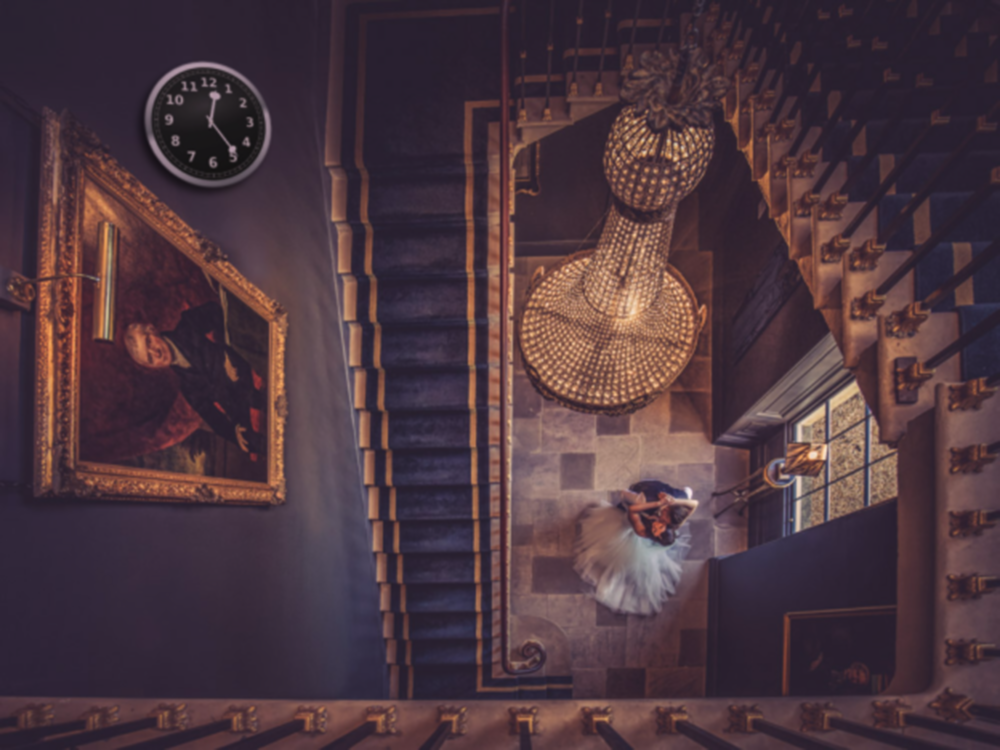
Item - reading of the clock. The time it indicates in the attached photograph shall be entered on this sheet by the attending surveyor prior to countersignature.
12:24
